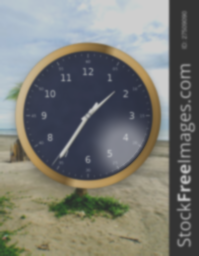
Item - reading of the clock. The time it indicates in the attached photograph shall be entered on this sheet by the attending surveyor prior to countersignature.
1:35:36
